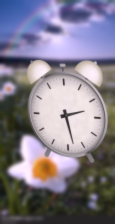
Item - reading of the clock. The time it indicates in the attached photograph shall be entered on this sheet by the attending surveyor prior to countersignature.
2:28
